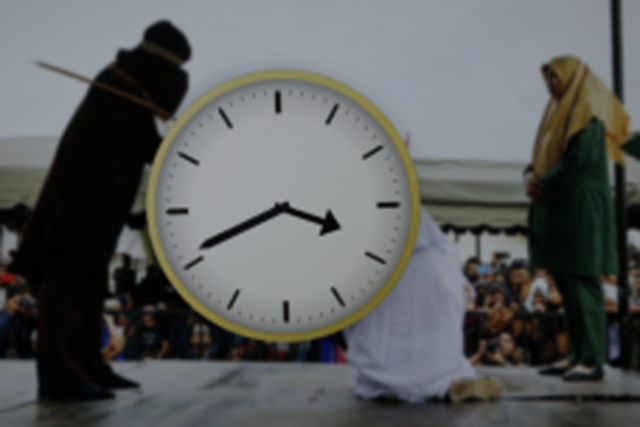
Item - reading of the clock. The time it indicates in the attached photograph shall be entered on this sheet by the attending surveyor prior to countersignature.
3:41
